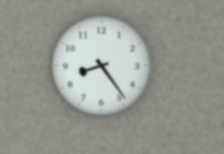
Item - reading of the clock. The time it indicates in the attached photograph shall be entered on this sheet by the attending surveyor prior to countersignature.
8:24
